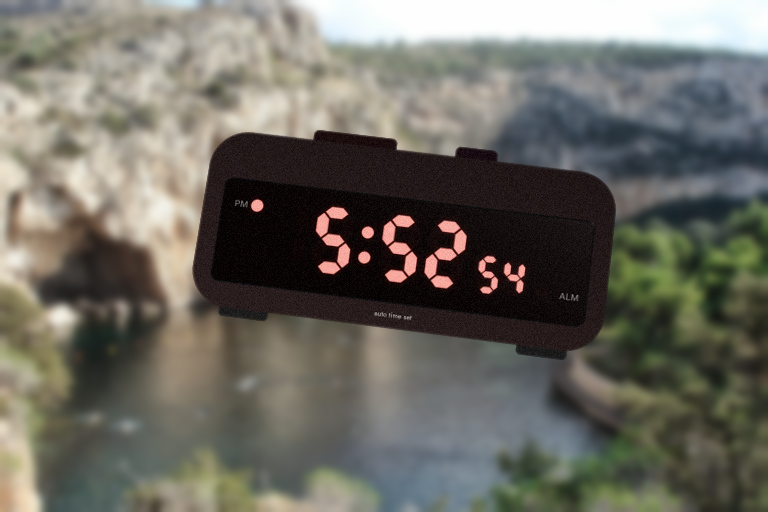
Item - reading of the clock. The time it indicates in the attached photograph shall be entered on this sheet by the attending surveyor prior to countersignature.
5:52:54
